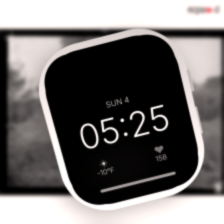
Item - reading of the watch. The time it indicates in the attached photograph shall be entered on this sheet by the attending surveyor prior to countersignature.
5:25
